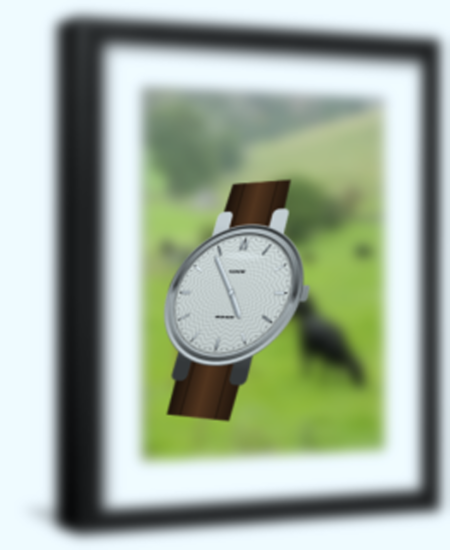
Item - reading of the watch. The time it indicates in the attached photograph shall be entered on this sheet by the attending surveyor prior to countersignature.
4:54
